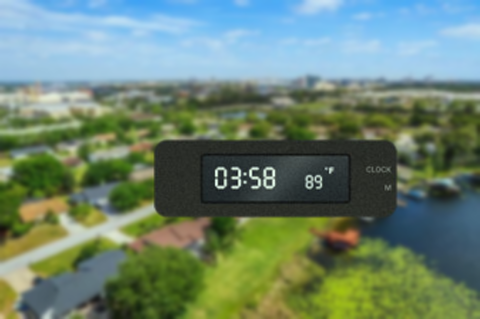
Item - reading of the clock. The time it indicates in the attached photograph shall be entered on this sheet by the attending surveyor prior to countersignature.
3:58
